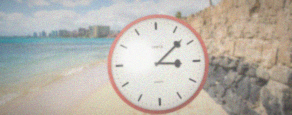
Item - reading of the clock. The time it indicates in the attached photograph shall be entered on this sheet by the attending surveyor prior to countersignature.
3:08
